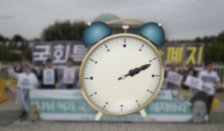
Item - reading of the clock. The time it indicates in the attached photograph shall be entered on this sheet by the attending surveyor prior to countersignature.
2:11
